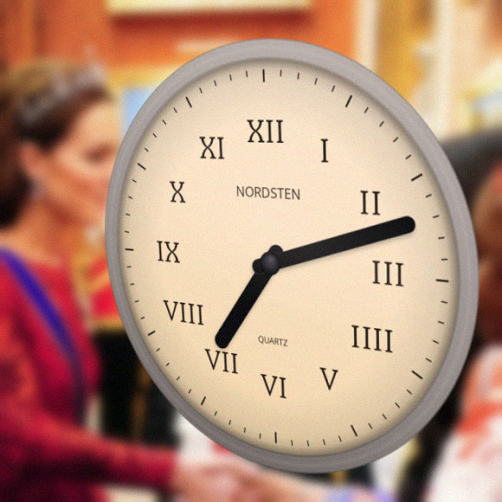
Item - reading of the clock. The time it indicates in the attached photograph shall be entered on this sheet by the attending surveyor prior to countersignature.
7:12
